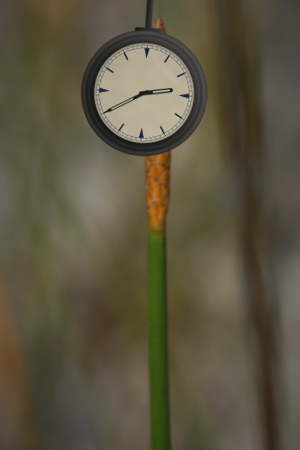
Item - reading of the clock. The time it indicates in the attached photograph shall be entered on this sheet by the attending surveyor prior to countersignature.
2:40
